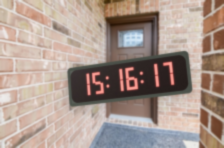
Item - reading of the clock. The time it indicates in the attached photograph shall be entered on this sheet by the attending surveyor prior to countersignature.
15:16:17
